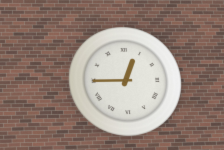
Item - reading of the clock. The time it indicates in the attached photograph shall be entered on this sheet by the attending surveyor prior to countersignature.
12:45
